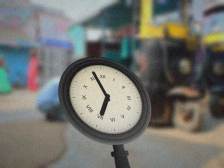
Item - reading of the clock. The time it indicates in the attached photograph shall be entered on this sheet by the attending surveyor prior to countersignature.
6:57
